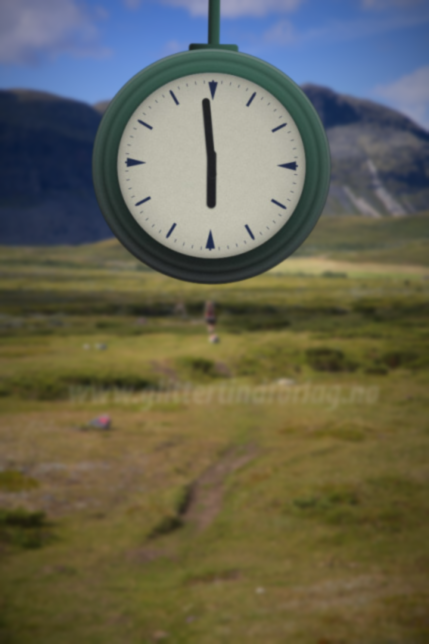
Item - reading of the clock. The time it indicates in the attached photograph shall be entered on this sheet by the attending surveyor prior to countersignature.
5:59
